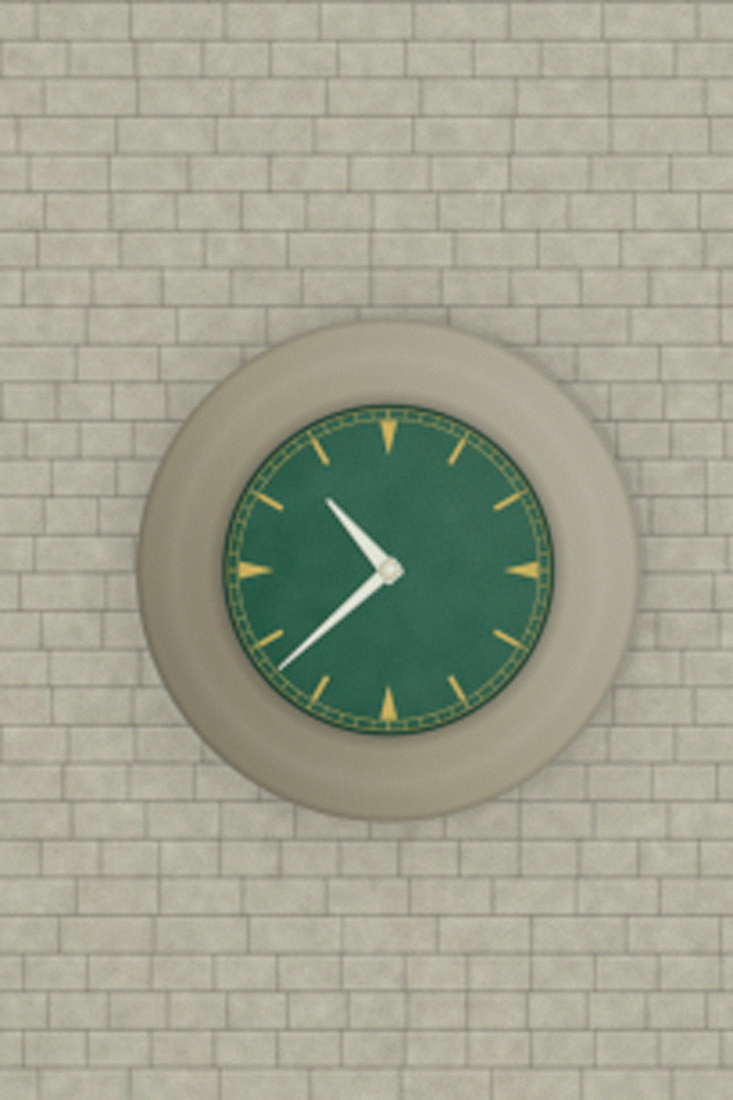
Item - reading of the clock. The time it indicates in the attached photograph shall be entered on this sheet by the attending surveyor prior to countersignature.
10:38
